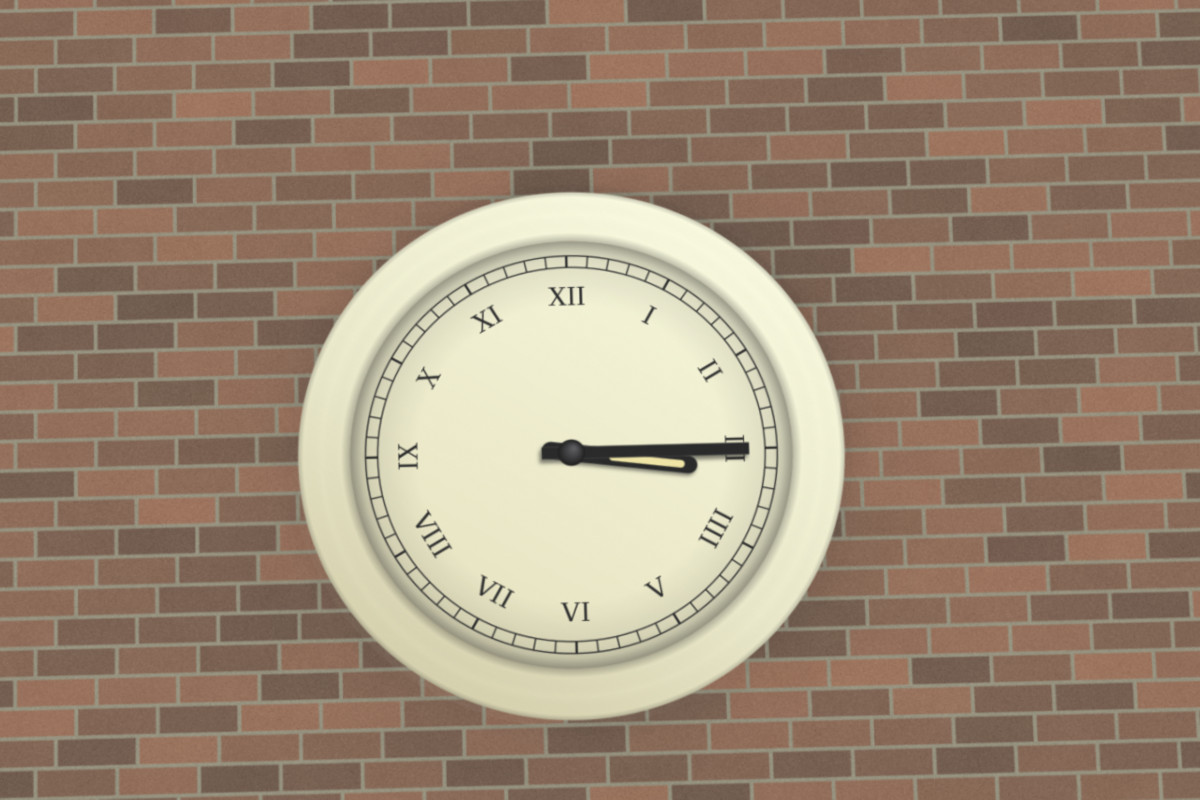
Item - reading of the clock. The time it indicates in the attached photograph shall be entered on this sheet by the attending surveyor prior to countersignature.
3:15
